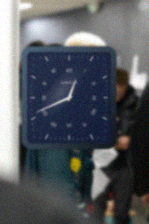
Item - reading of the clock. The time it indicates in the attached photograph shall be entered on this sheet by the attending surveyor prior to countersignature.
12:41
